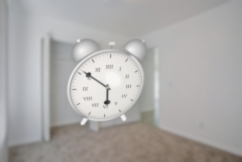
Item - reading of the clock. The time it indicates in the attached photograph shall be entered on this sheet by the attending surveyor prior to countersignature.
5:51
